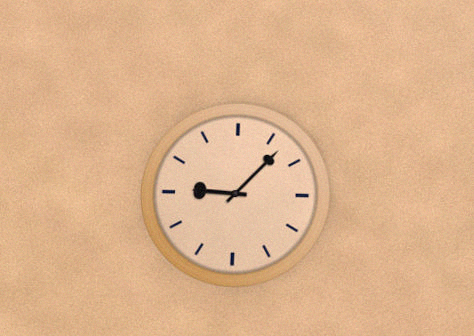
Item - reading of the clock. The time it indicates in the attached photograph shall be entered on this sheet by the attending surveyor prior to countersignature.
9:07
